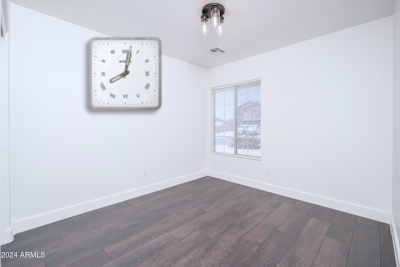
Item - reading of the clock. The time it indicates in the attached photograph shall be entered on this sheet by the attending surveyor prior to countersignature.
8:02
